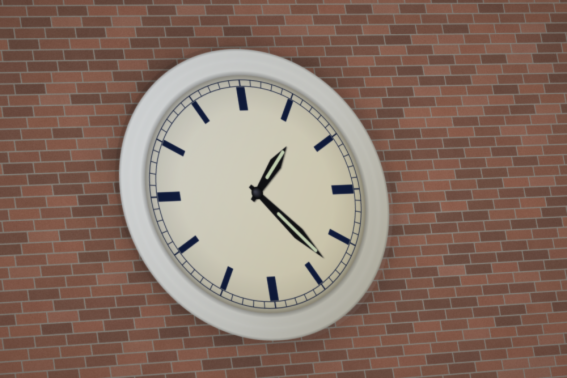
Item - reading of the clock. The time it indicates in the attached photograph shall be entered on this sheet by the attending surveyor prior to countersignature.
1:23
